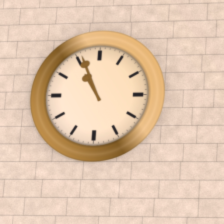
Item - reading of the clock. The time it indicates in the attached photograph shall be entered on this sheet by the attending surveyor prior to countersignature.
10:56
